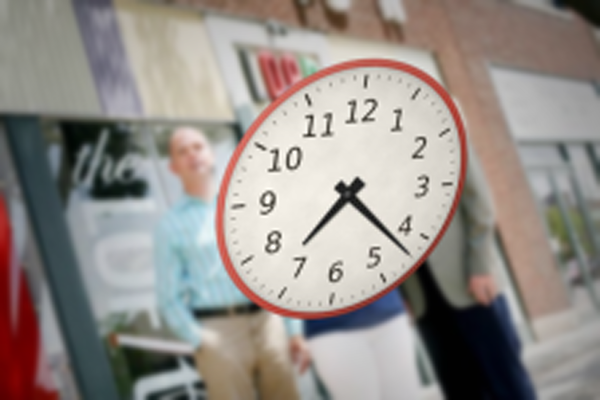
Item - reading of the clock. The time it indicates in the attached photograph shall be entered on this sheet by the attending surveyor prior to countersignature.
7:22
